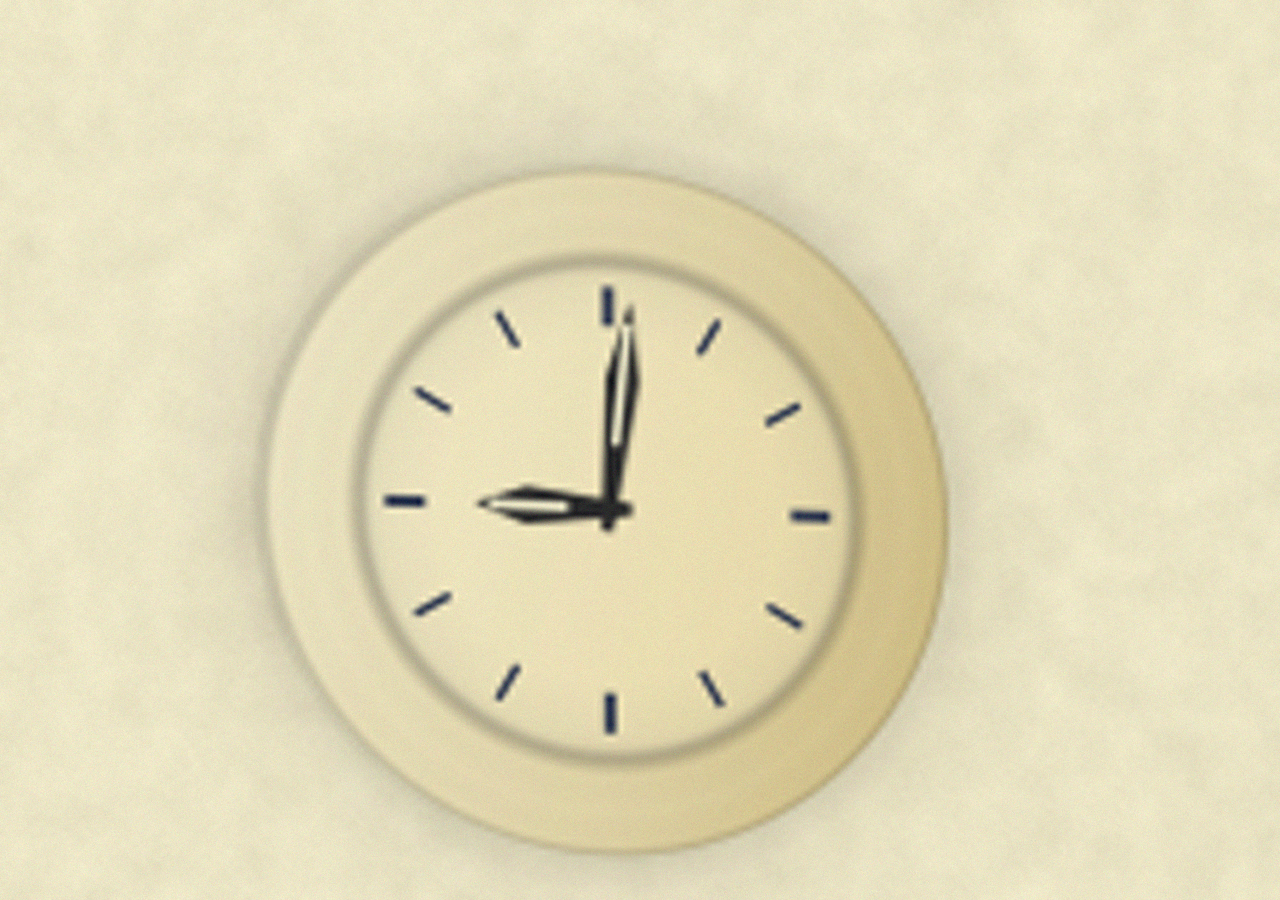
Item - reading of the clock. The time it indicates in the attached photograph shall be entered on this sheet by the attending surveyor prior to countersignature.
9:01
